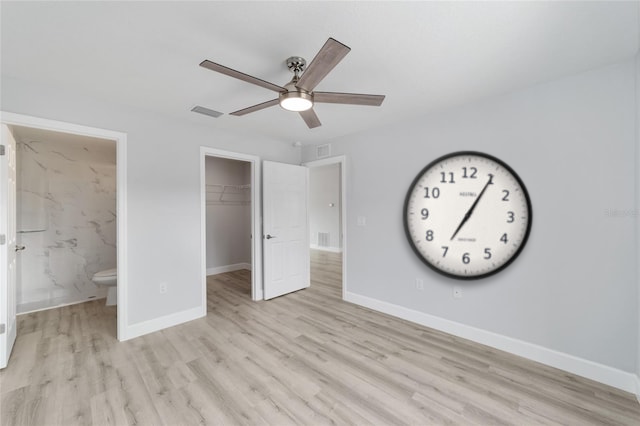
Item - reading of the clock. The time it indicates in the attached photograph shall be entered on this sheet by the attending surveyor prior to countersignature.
7:05
